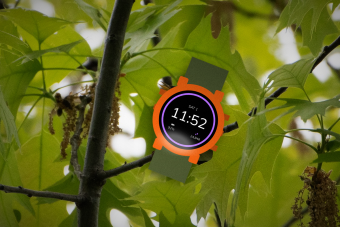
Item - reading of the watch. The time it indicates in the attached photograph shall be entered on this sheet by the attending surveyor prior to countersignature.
11:52
